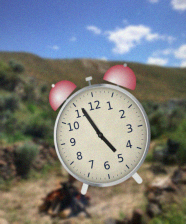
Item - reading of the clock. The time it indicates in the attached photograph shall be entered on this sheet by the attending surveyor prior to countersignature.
4:56
